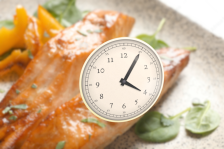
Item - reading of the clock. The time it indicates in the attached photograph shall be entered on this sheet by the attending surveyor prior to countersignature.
4:05
